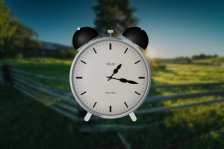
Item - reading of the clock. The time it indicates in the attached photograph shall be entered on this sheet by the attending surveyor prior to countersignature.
1:17
